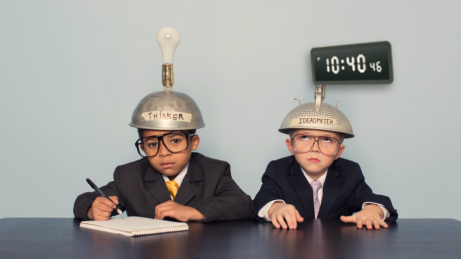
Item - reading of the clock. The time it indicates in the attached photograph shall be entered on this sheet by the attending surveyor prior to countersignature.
10:40:46
